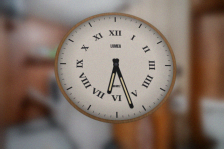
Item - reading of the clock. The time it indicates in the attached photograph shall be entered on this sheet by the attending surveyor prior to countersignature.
6:27
